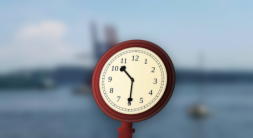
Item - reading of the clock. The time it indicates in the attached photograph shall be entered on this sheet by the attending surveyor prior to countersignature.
10:30
